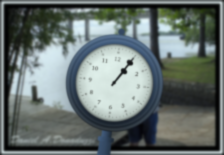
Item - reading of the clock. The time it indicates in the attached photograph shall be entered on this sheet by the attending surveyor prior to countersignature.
1:05
